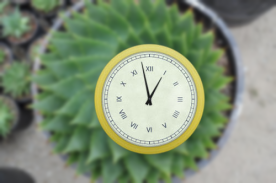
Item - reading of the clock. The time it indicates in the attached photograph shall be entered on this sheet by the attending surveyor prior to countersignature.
12:58
